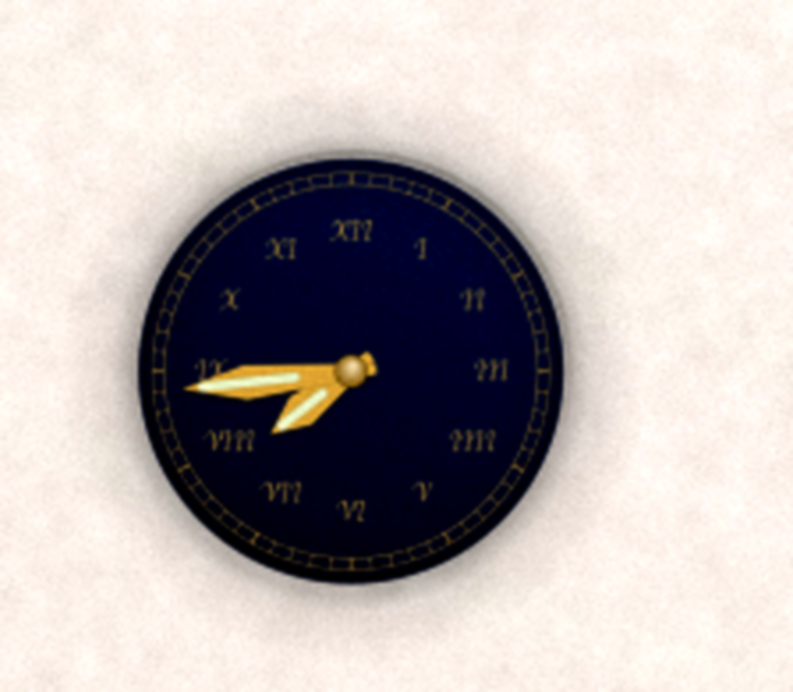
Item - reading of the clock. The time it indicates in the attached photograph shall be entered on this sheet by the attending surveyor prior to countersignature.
7:44
